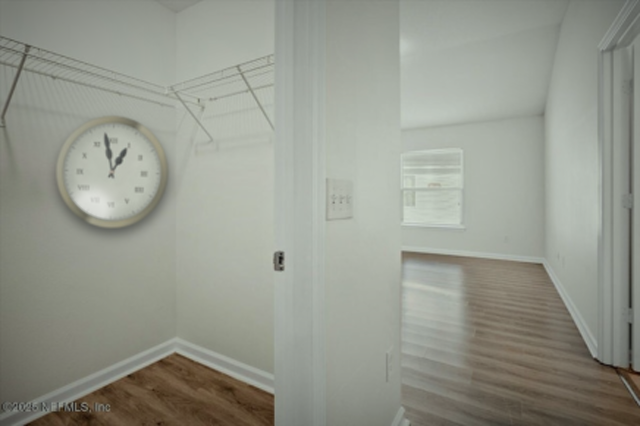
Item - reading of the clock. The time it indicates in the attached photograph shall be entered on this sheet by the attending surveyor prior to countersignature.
12:58
